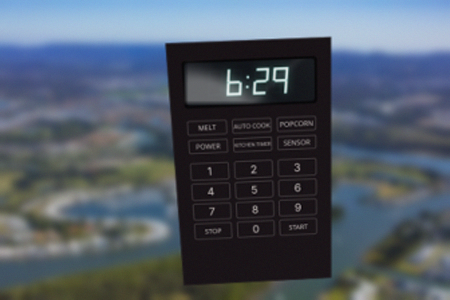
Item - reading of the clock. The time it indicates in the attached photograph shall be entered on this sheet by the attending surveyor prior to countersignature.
6:29
